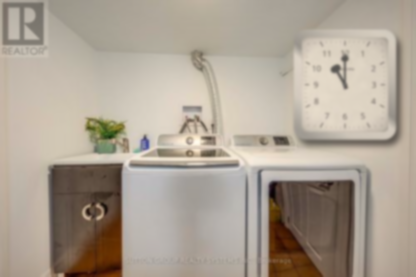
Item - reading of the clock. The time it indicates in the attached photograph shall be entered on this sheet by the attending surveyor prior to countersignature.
11:00
